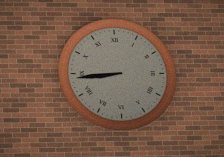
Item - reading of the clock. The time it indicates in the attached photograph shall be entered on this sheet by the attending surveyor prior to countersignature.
8:44
